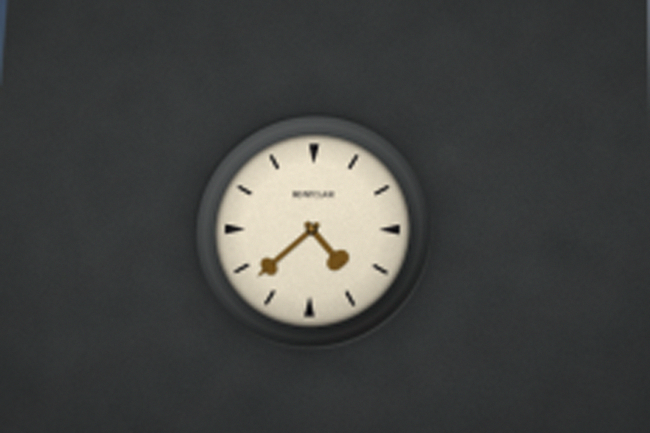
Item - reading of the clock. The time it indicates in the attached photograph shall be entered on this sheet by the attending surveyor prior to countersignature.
4:38
